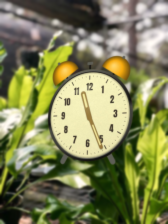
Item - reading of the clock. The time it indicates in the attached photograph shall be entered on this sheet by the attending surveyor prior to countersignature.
11:26
